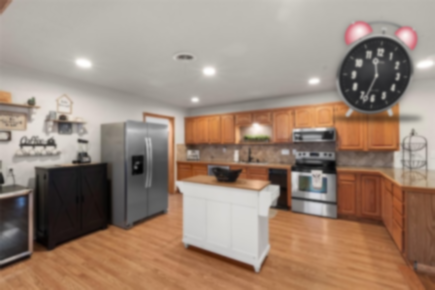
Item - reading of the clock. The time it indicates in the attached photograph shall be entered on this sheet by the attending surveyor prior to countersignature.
11:33
